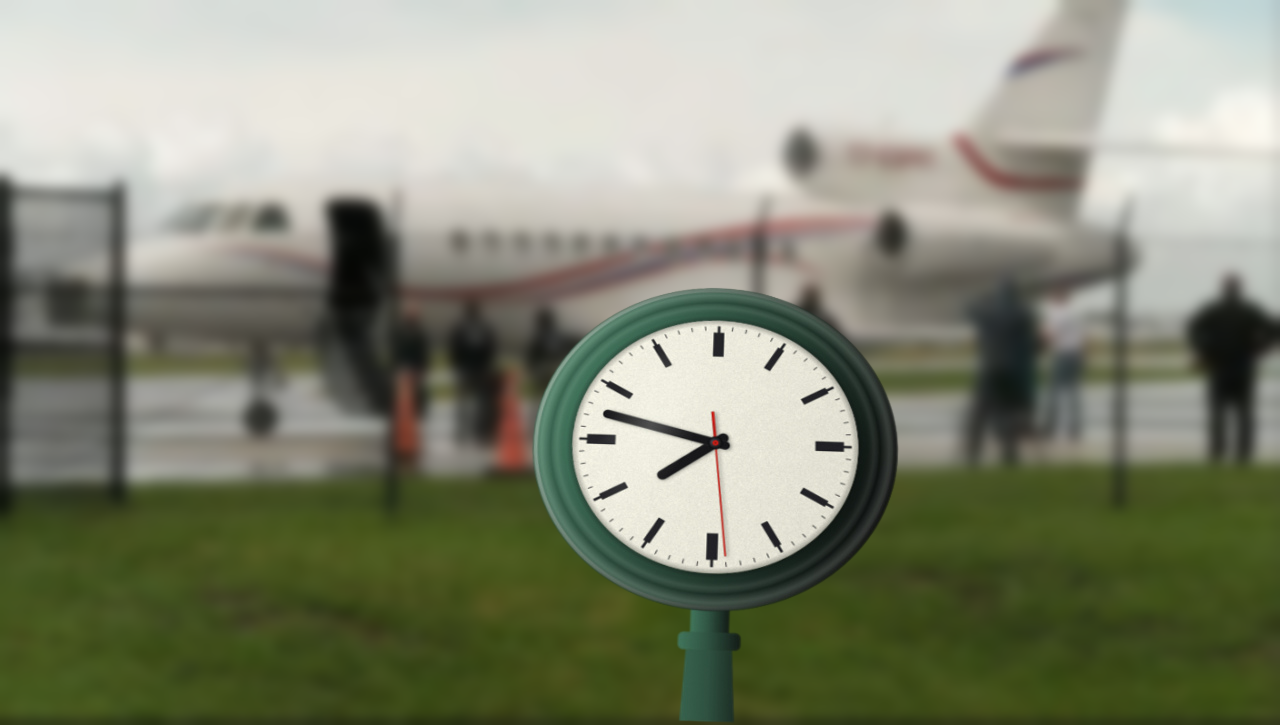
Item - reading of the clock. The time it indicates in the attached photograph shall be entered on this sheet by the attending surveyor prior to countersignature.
7:47:29
